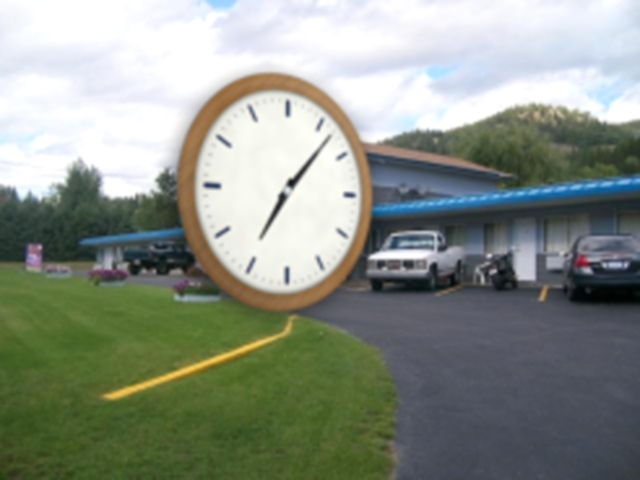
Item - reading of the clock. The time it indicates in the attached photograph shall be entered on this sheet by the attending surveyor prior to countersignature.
7:07
